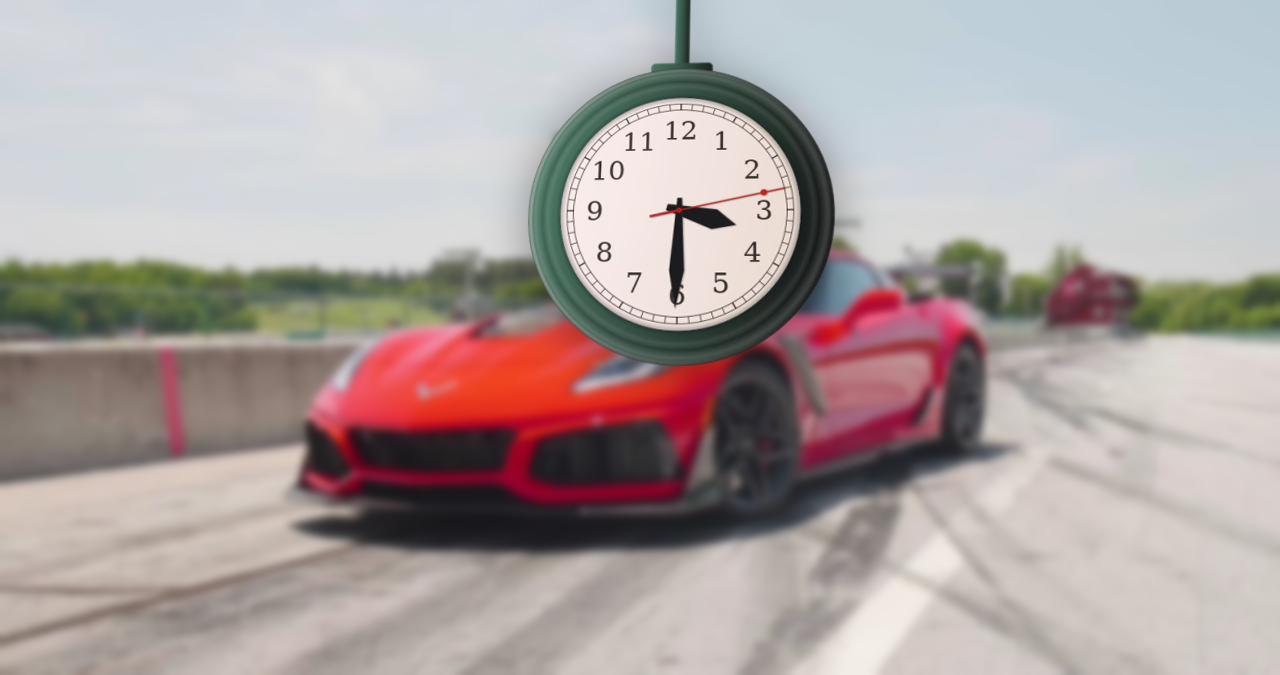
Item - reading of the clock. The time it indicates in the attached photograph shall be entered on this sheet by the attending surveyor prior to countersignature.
3:30:13
